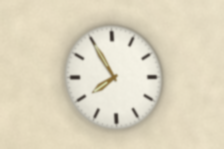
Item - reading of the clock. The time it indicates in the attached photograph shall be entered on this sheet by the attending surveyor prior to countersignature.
7:55
